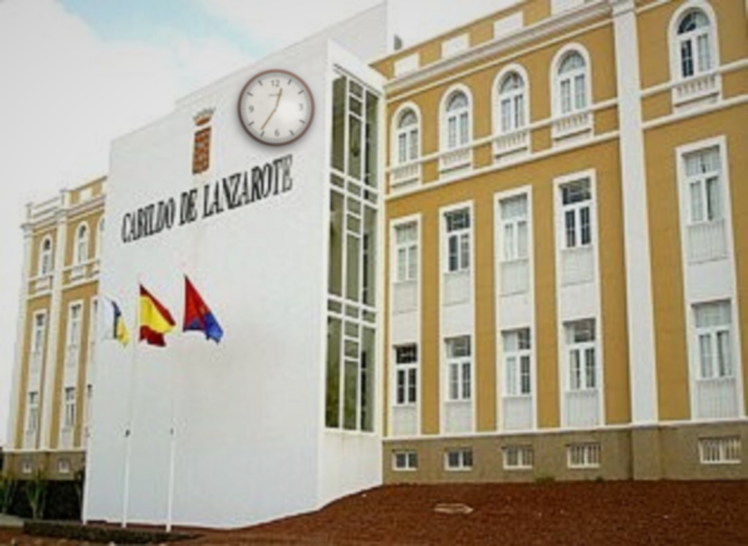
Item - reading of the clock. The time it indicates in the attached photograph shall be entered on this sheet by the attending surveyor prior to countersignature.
12:36
